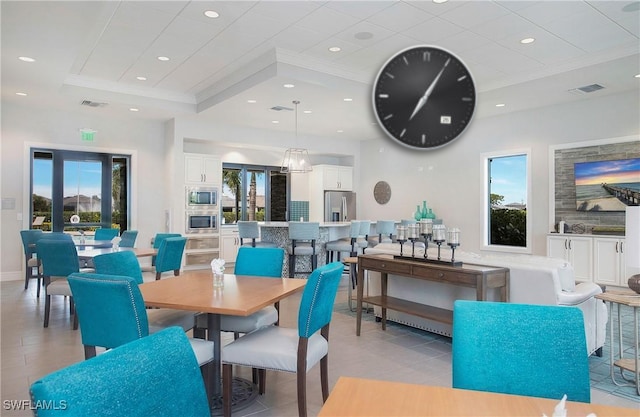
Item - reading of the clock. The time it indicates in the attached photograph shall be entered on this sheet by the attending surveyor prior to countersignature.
7:05
